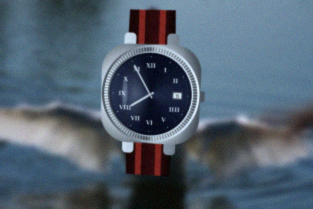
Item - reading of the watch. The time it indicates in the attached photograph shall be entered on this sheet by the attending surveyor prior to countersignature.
7:55
